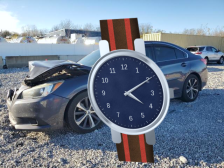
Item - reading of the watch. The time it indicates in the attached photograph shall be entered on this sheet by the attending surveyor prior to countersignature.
4:10
